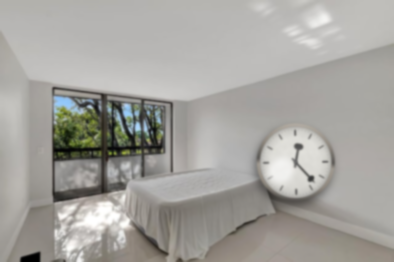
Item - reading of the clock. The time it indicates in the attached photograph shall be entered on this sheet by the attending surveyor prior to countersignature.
12:23
